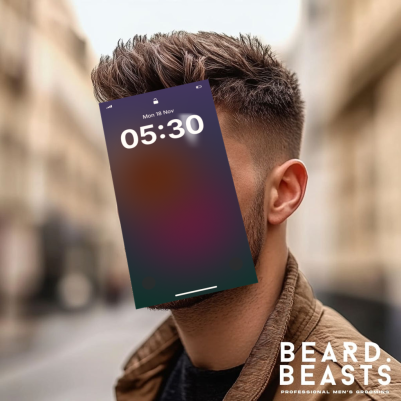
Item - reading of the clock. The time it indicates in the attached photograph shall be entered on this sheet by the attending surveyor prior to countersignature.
5:30
